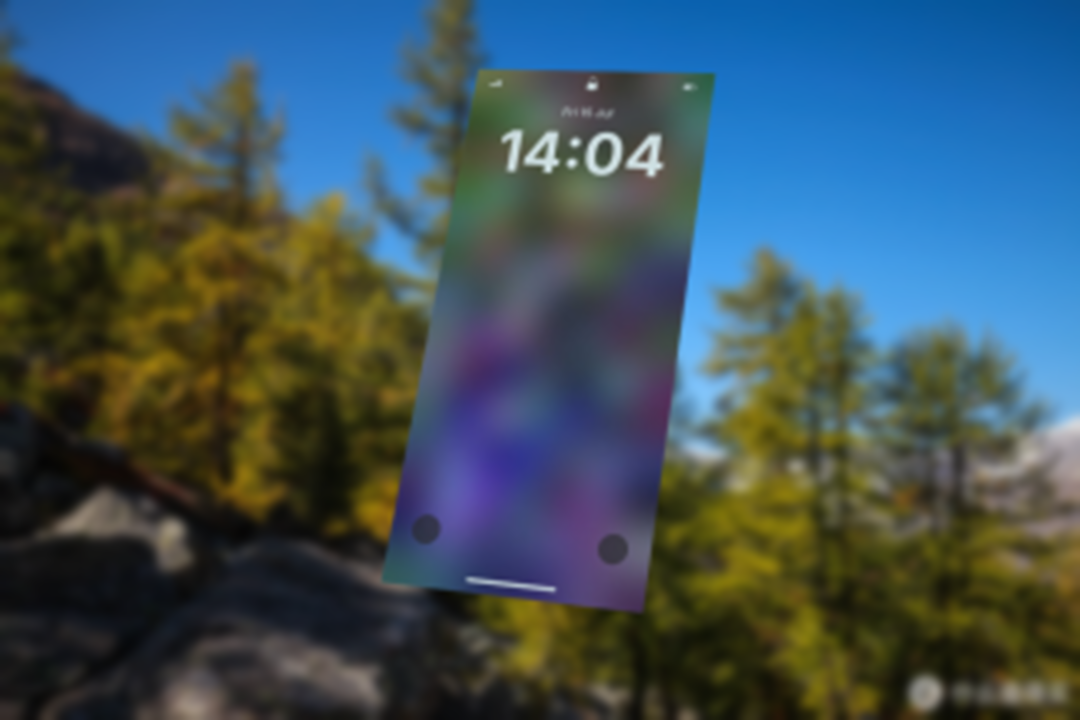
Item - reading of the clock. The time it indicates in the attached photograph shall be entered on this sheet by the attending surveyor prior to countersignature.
14:04
